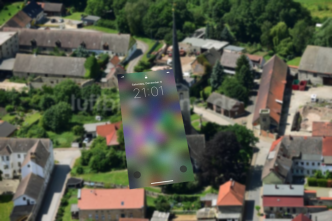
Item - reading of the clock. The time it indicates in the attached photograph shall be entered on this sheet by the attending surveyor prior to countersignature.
21:01
